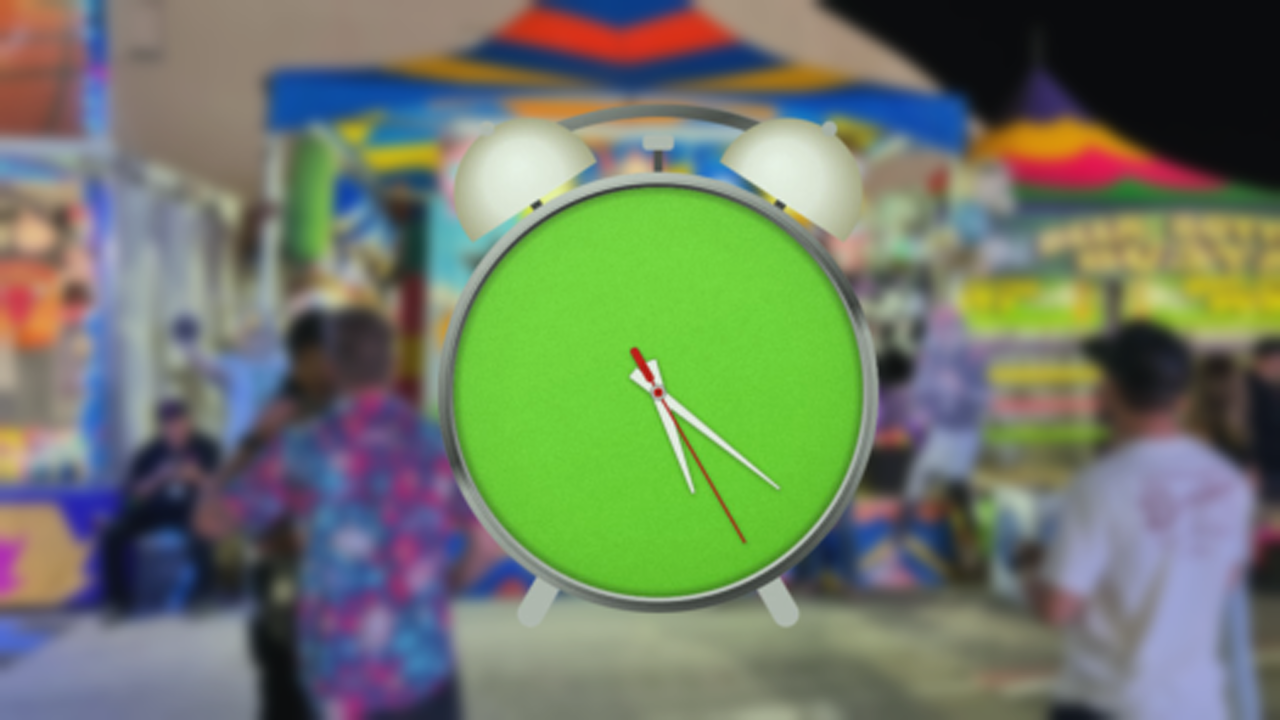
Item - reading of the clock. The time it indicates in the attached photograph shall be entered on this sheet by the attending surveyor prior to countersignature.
5:21:25
